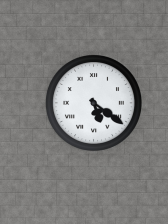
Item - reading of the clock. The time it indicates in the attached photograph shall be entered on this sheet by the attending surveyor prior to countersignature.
5:21
